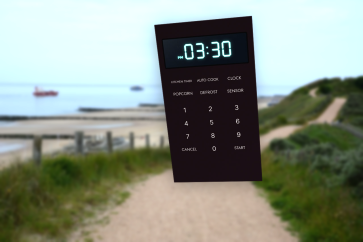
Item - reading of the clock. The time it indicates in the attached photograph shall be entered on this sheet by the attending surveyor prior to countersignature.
3:30
